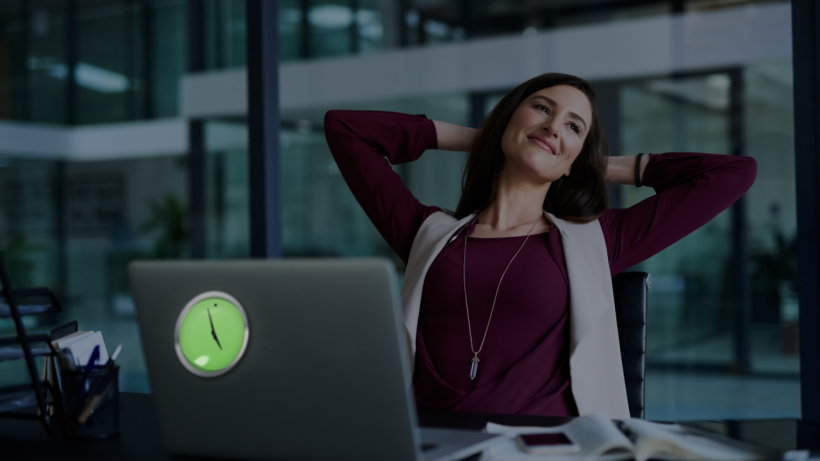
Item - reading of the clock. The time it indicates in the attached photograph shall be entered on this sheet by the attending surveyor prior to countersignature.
4:57
